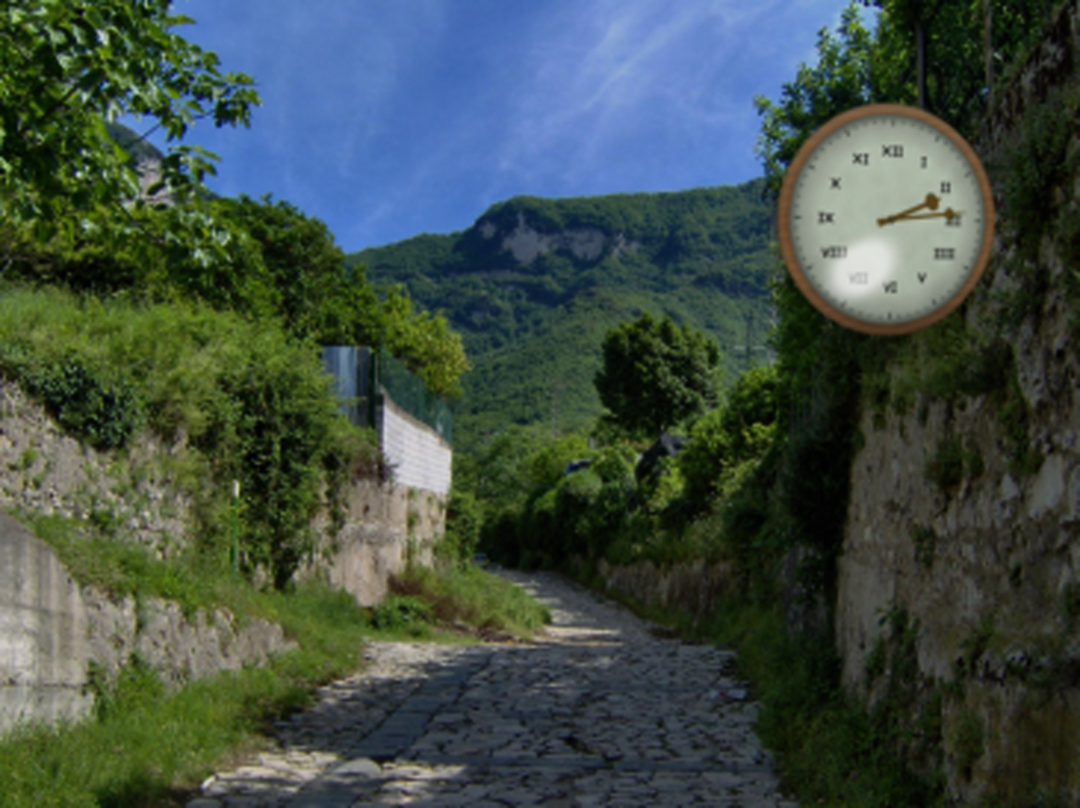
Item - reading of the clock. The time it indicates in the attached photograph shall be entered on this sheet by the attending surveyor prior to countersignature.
2:14
